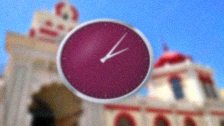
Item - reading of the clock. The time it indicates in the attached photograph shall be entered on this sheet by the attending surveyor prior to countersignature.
2:06
